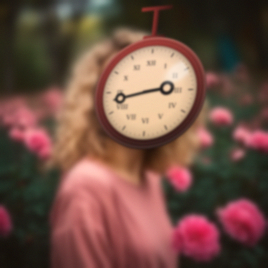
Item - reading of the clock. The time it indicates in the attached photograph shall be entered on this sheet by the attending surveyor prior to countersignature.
2:43
